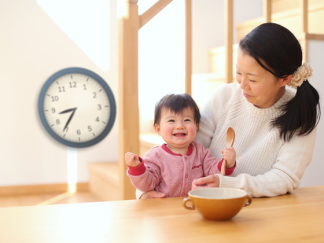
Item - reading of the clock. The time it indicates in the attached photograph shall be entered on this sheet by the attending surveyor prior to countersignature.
8:36
